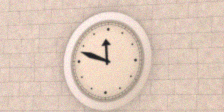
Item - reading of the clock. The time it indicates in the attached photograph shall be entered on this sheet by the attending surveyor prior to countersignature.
11:48
